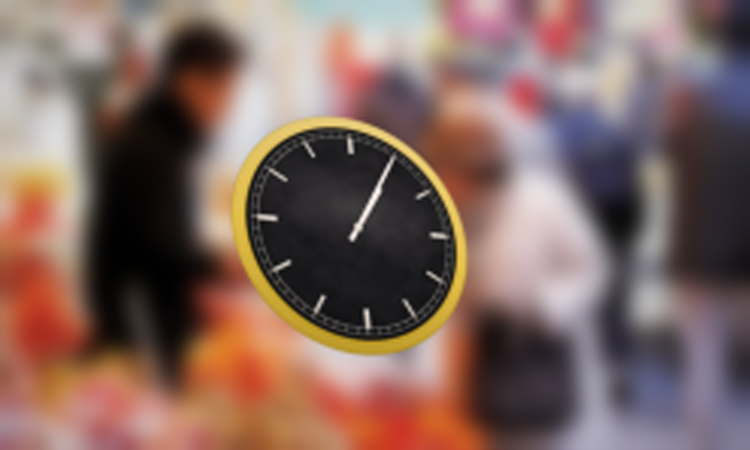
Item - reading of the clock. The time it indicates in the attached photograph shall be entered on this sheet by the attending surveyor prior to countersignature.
1:05
